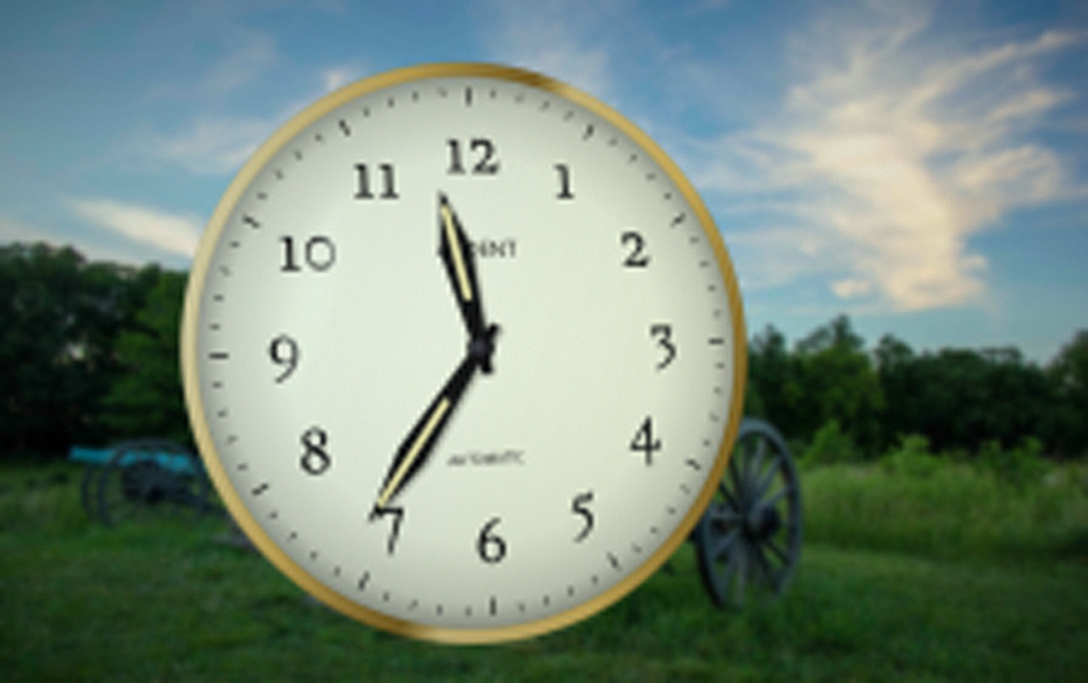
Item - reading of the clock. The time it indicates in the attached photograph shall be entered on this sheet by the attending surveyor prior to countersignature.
11:36
